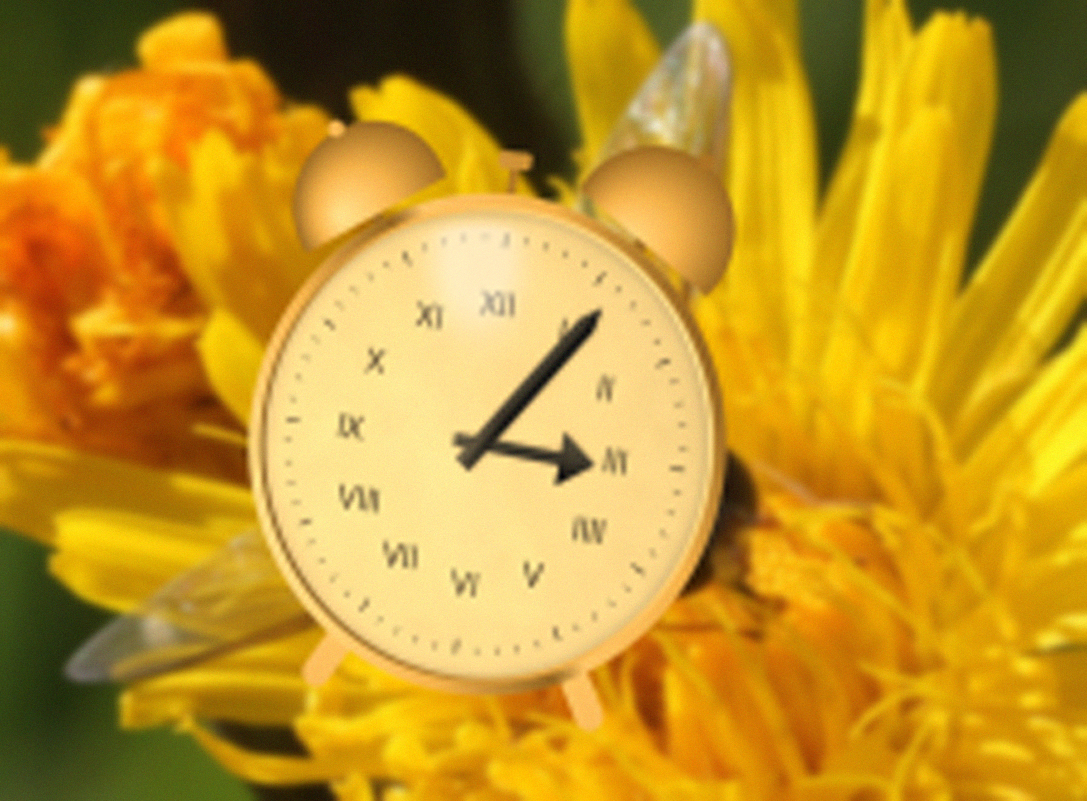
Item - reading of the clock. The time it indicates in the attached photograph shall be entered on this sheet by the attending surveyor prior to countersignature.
3:06
